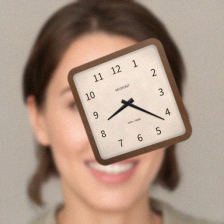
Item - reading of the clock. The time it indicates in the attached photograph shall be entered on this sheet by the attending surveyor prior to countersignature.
8:22
